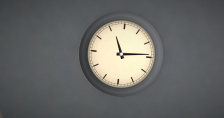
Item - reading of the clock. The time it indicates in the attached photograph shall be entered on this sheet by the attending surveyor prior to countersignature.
11:14
